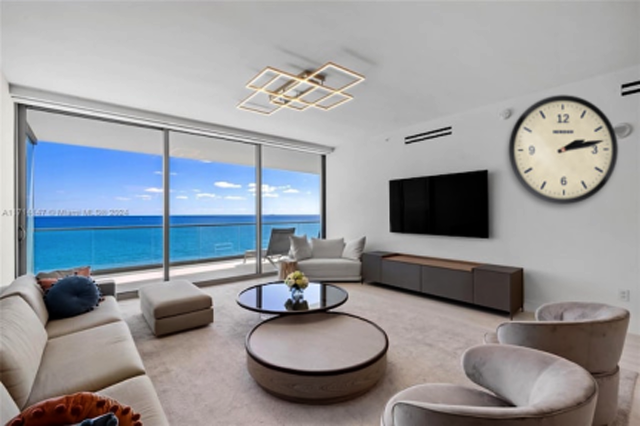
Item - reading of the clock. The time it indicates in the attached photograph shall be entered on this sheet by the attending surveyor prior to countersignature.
2:13
